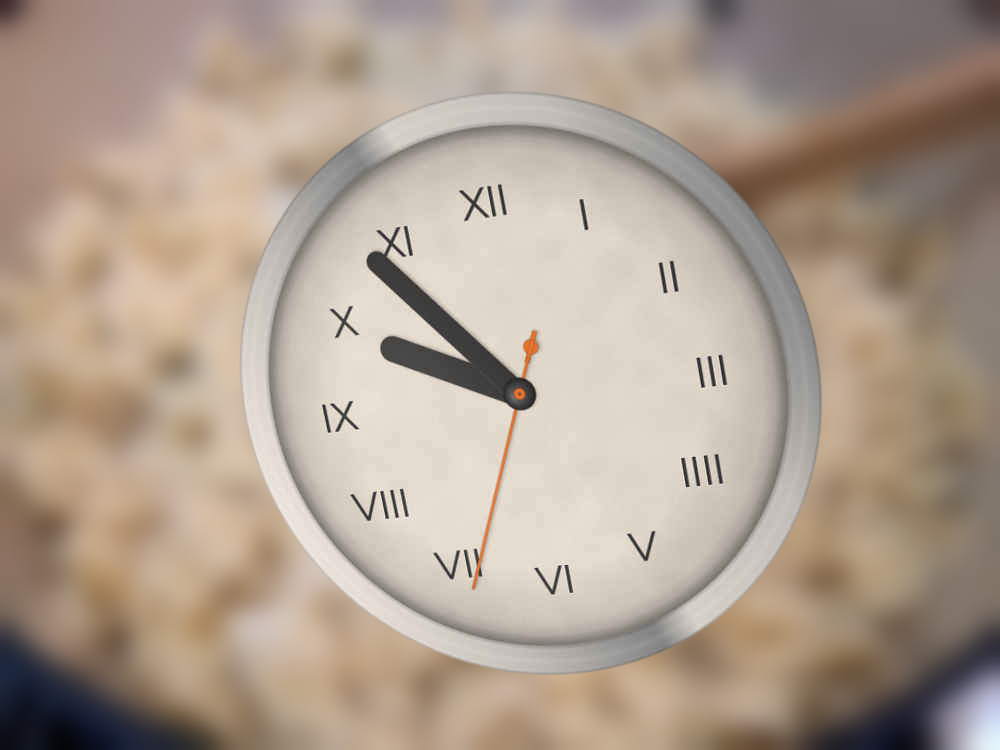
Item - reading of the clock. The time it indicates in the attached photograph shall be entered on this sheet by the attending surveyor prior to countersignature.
9:53:34
